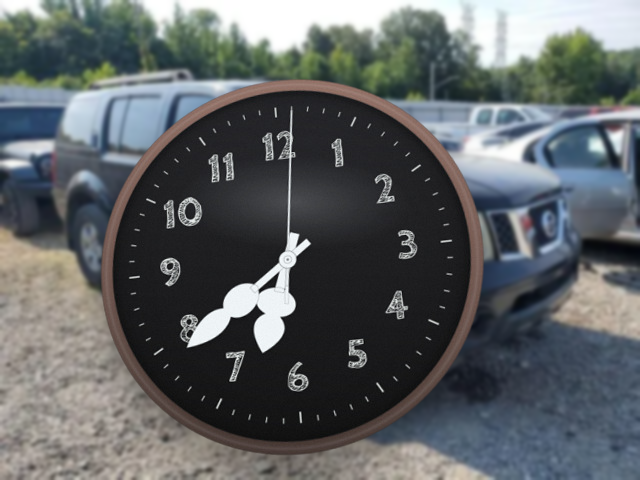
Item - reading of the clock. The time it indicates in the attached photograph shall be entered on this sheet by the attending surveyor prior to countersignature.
6:39:01
